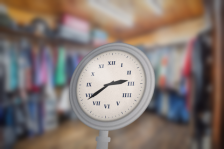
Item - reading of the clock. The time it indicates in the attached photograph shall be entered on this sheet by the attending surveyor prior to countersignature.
2:39
